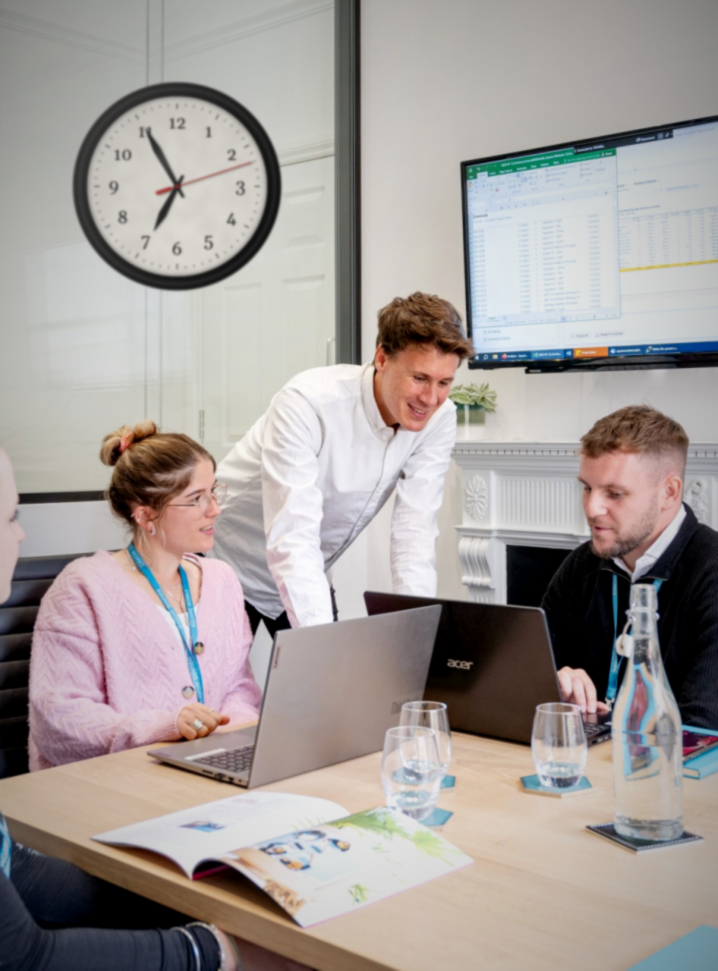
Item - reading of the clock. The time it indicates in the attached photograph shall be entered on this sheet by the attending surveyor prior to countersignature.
6:55:12
